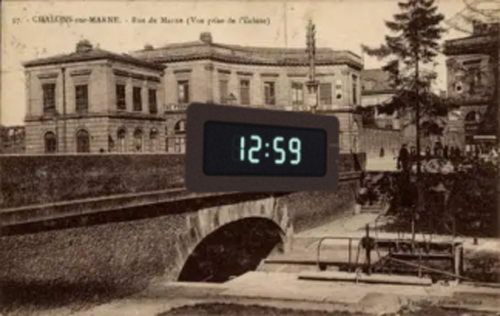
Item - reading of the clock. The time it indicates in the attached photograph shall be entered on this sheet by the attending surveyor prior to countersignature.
12:59
